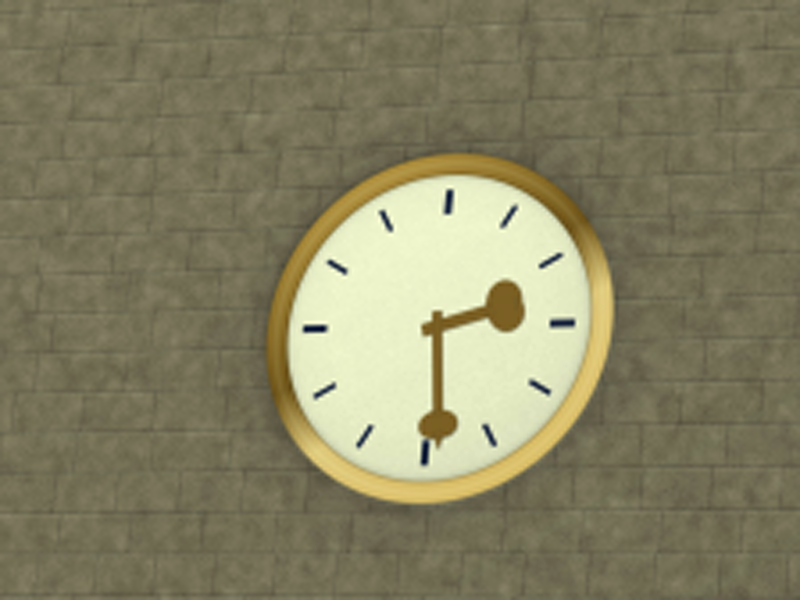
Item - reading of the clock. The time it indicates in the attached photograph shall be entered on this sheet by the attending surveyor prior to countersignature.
2:29
